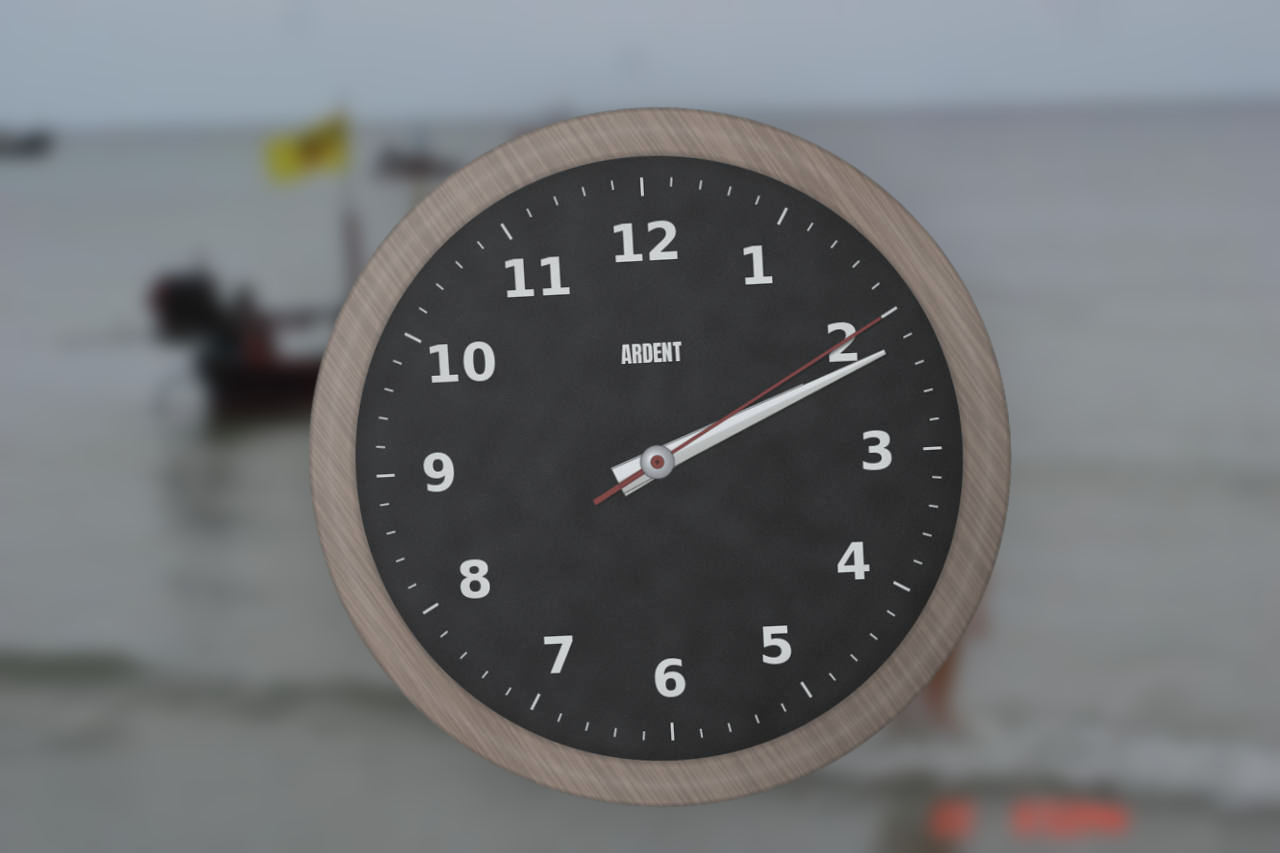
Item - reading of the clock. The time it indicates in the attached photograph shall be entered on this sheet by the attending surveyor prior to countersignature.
2:11:10
